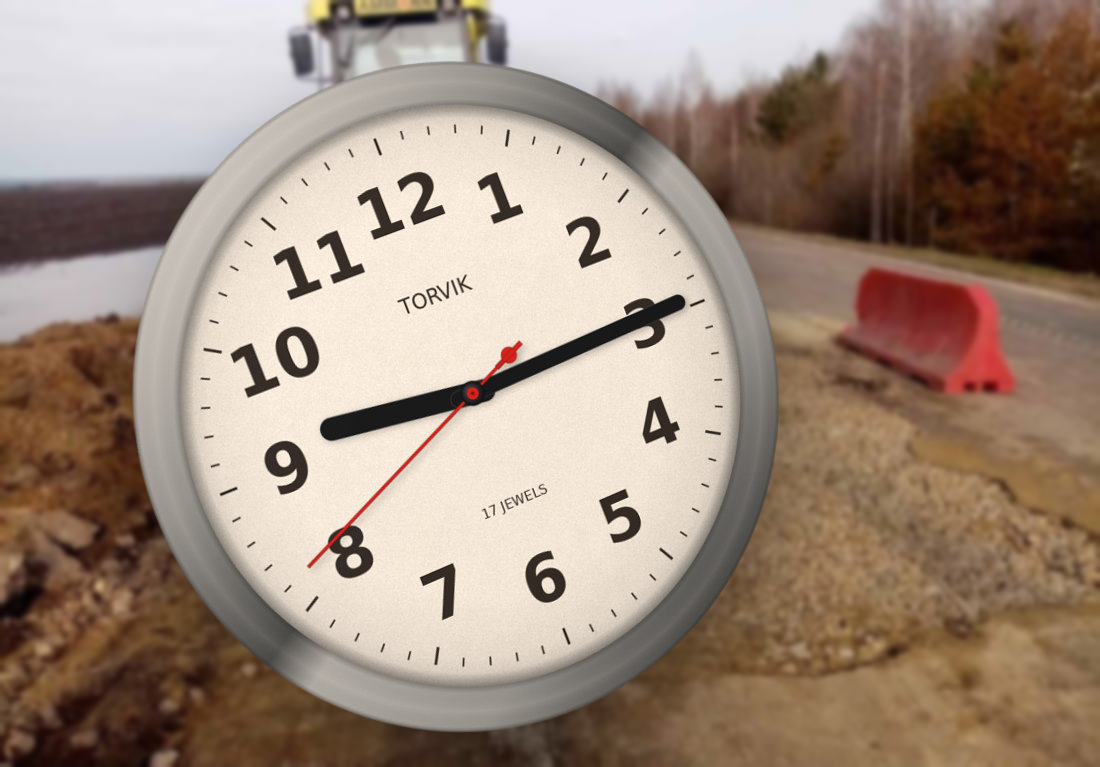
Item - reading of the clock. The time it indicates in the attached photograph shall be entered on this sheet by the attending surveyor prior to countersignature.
9:14:41
